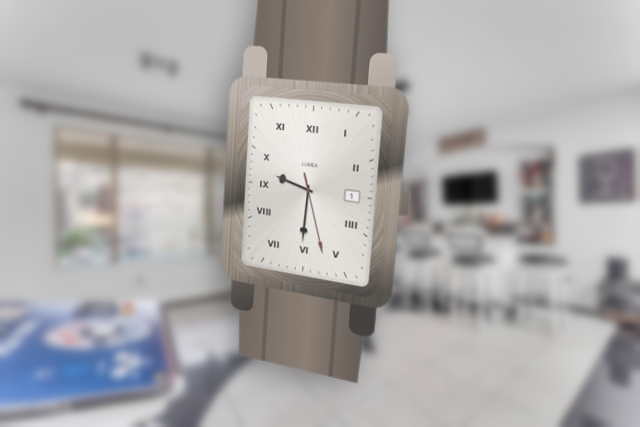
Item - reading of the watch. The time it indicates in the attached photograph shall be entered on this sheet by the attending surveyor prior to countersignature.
9:30:27
